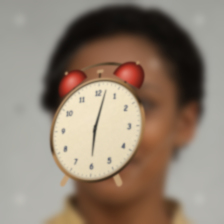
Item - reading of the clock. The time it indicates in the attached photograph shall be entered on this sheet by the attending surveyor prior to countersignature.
6:02
